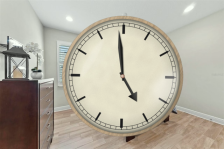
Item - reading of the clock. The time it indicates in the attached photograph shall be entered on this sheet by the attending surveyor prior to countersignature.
4:59
